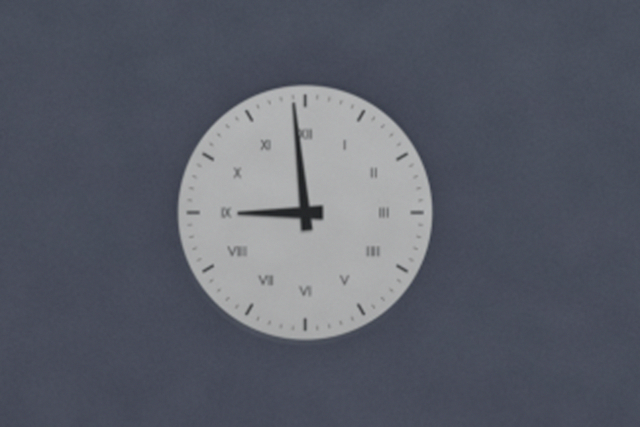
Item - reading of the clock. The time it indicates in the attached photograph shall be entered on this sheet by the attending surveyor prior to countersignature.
8:59
